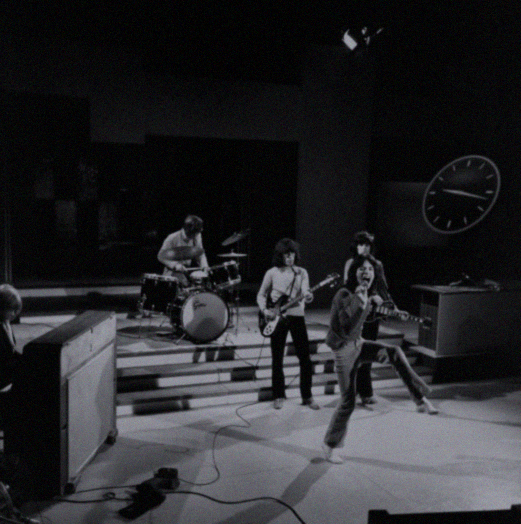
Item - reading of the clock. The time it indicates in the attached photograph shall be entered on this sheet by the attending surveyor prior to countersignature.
9:17
